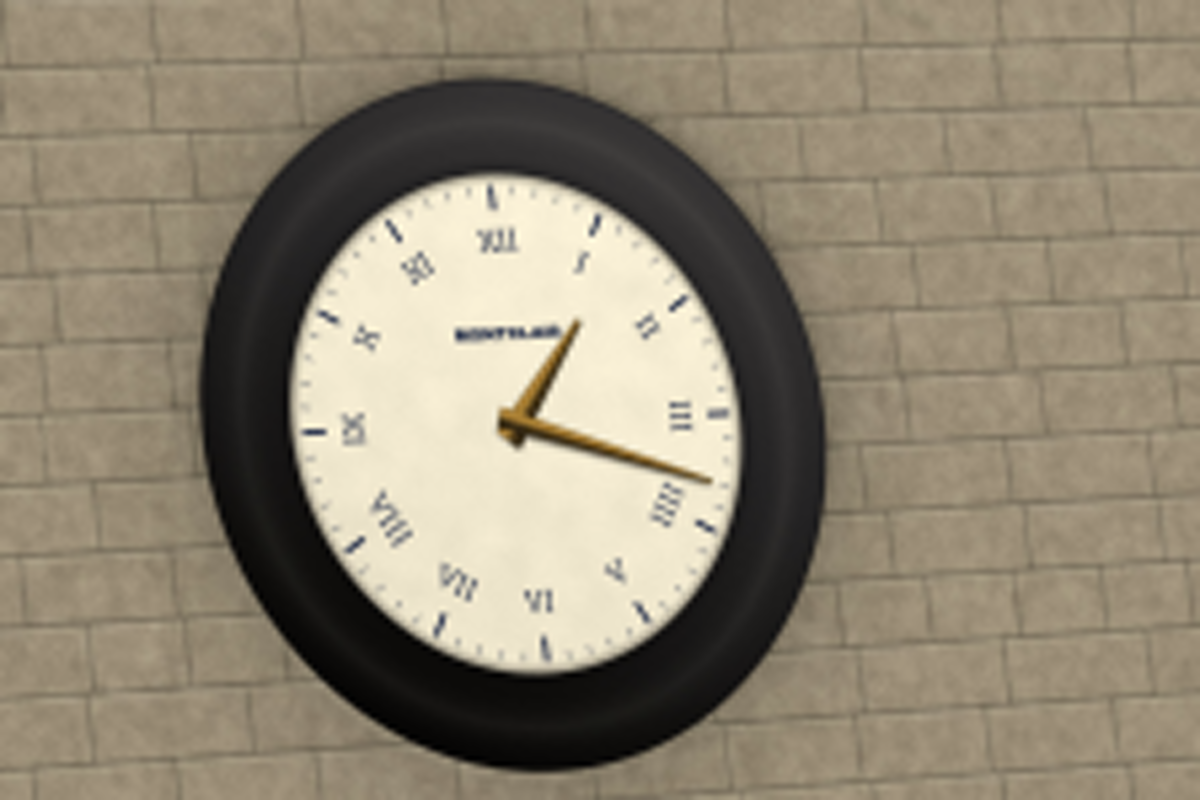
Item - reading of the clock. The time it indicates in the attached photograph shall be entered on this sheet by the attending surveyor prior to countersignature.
1:18
